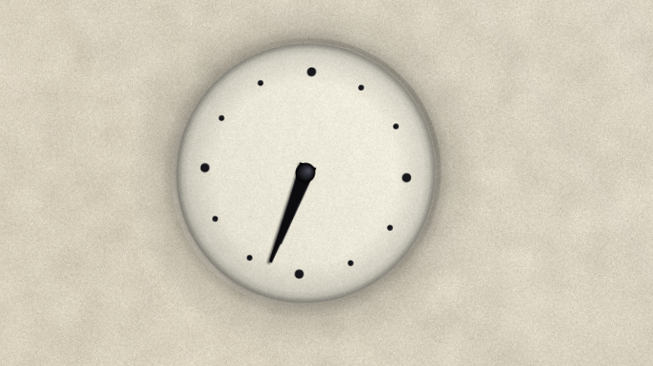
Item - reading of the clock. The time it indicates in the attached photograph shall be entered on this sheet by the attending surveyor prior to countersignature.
6:33
